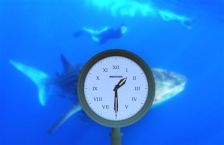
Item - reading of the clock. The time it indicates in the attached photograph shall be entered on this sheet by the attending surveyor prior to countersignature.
1:30
